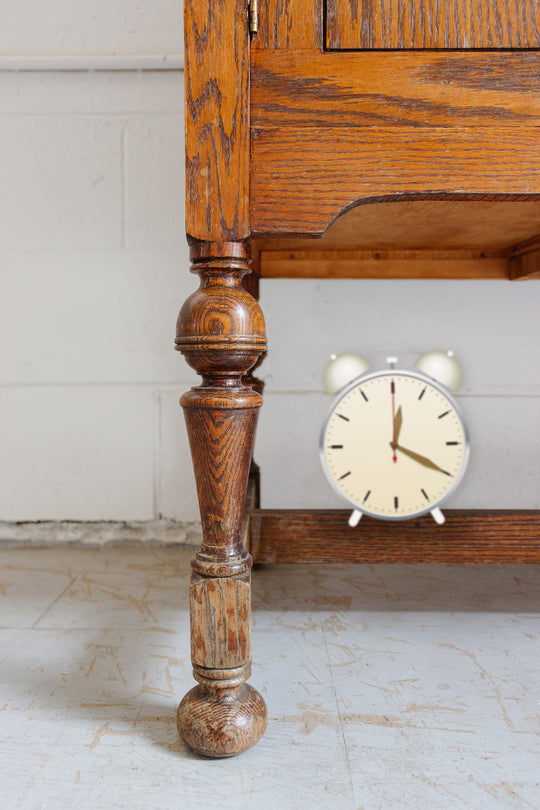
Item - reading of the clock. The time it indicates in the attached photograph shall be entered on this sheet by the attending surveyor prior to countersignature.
12:20:00
